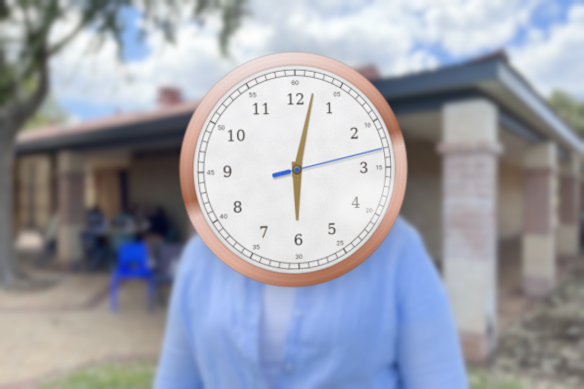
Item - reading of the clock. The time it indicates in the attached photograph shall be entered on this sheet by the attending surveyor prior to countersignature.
6:02:13
